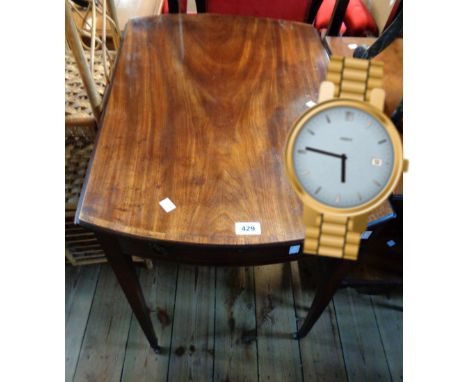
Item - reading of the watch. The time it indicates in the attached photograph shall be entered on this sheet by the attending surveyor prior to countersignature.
5:46
